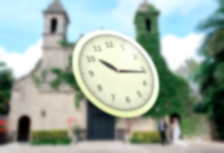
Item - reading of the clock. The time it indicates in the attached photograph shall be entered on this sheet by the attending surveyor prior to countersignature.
10:16
